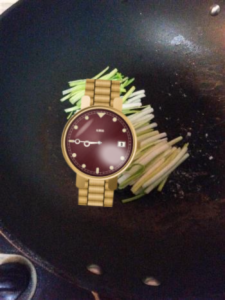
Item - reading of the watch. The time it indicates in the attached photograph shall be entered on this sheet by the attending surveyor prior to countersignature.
8:45
